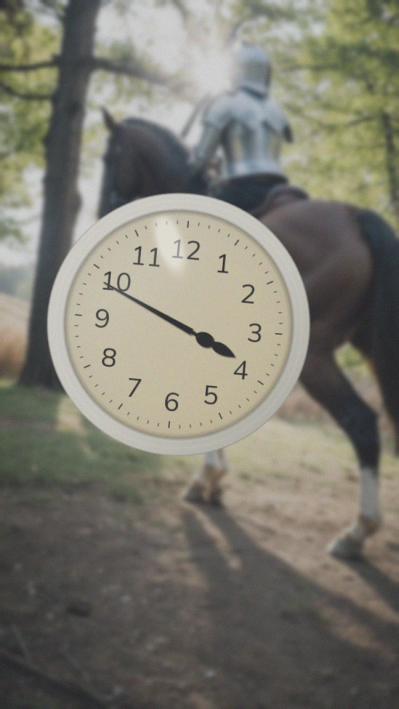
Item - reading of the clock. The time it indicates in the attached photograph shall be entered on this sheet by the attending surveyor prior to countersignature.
3:49
